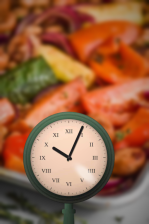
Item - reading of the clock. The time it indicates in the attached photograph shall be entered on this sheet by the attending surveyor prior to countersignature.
10:04
